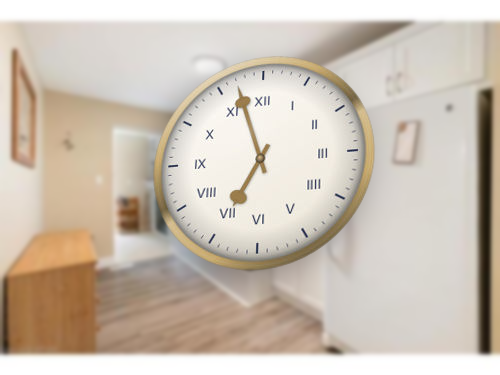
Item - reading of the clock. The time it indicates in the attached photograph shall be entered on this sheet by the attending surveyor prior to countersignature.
6:57
